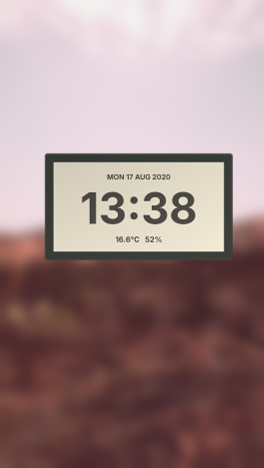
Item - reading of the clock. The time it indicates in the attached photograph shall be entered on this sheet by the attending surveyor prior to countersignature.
13:38
